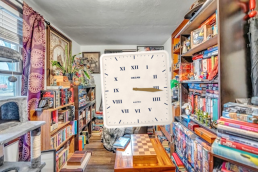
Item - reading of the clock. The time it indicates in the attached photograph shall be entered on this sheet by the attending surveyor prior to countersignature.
3:16
